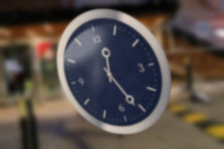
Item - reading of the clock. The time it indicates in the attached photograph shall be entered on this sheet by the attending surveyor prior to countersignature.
12:26
